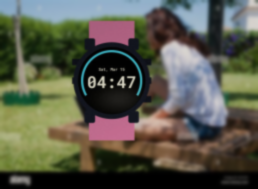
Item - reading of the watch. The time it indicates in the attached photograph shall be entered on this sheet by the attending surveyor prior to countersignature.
4:47
